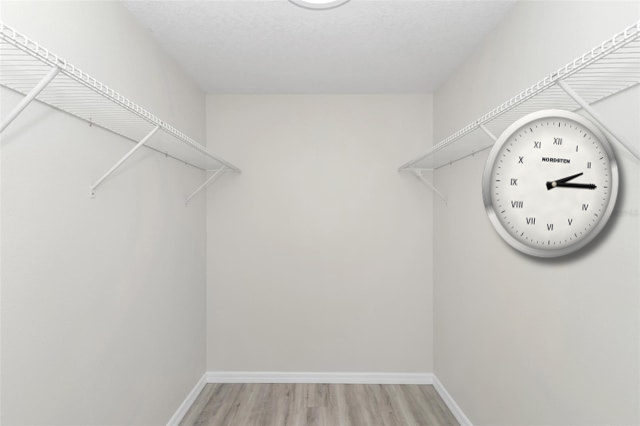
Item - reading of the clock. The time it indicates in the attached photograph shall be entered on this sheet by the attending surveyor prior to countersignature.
2:15
